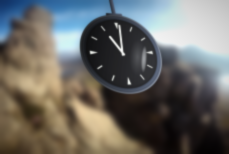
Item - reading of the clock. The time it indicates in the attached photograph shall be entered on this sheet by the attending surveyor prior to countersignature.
11:01
